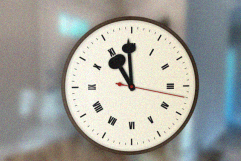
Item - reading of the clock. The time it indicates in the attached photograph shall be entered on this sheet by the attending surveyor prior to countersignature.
10:59:17
